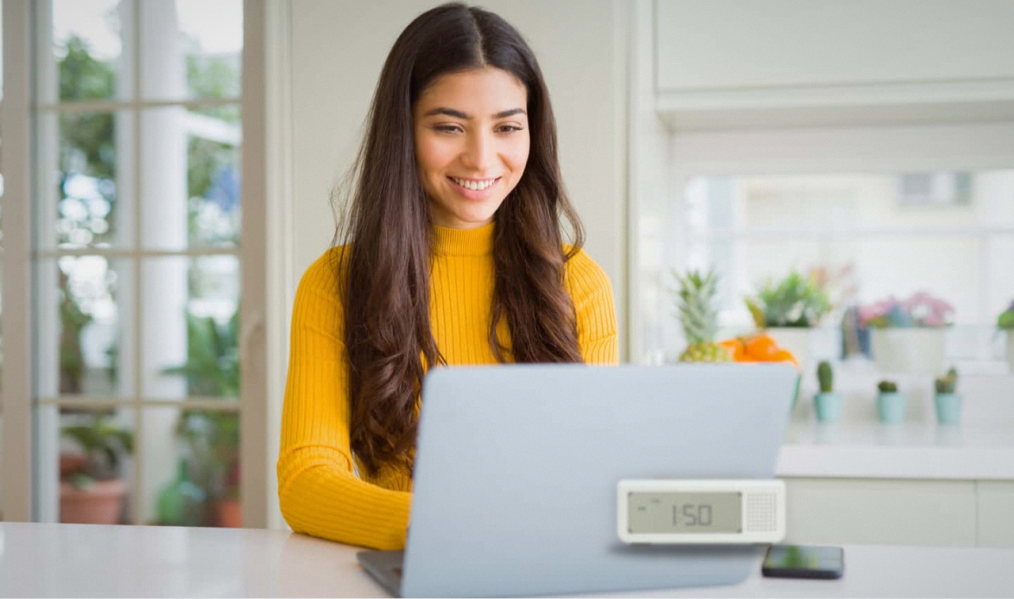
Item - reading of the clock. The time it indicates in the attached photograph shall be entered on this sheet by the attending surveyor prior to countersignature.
1:50
